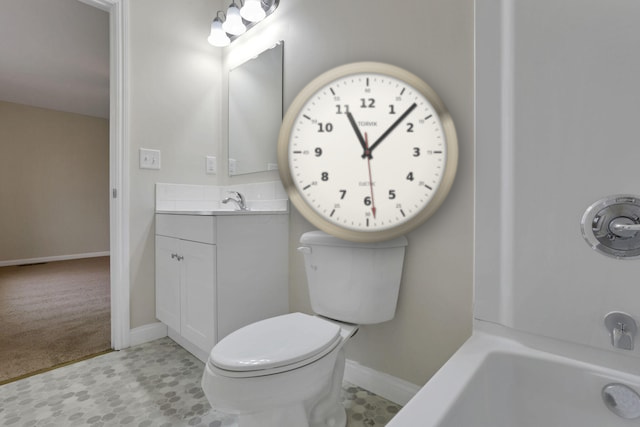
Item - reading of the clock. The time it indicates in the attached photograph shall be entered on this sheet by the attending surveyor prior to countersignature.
11:07:29
